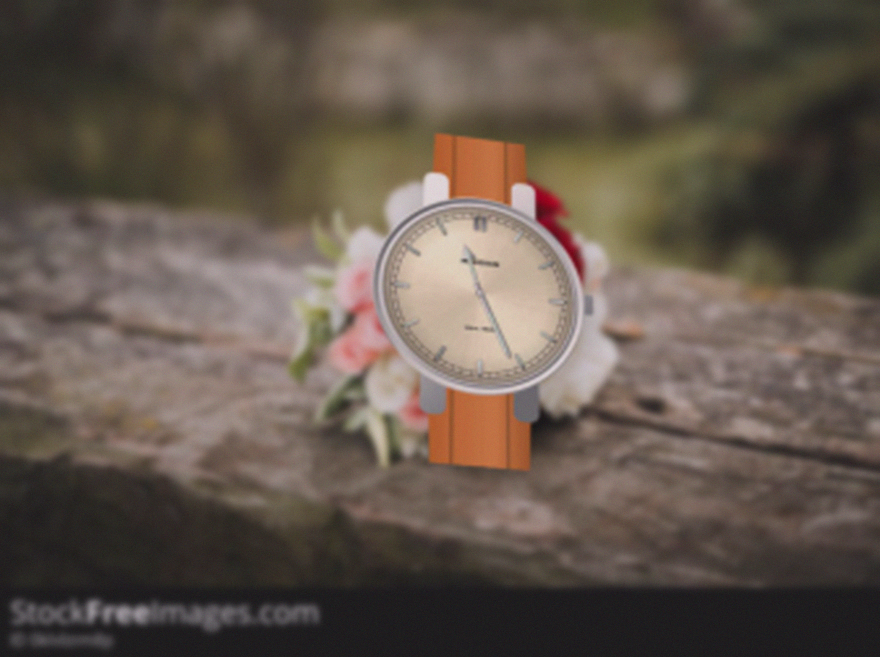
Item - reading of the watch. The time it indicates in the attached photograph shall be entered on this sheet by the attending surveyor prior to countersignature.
11:26
